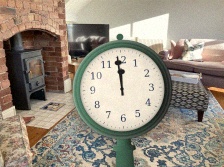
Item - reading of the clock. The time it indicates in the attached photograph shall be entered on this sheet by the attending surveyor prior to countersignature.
11:59
